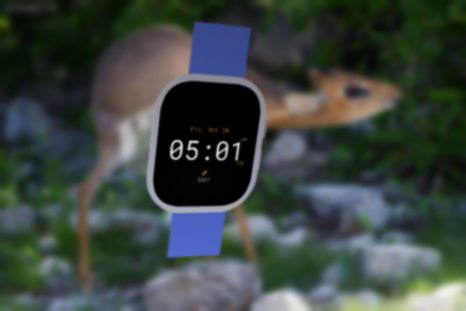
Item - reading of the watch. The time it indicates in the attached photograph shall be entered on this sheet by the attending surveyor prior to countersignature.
5:01
